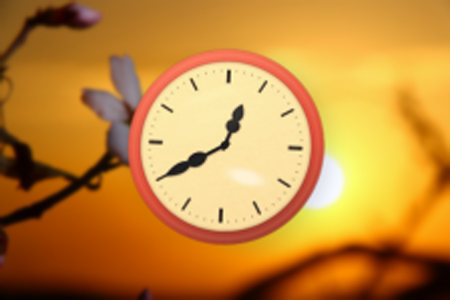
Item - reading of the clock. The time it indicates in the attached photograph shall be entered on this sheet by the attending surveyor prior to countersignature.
12:40
